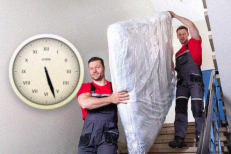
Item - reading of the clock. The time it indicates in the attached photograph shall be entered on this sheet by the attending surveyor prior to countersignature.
5:27
